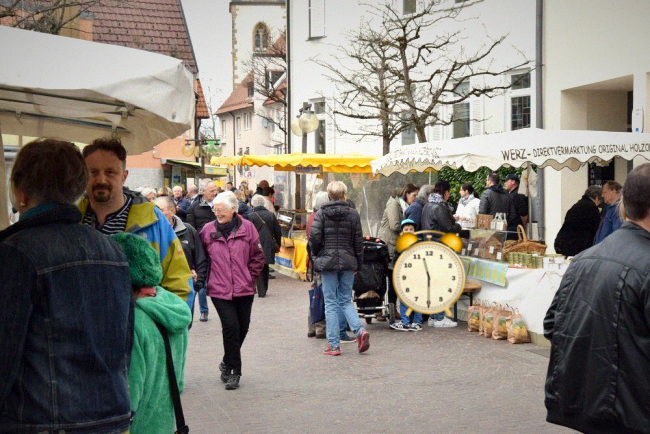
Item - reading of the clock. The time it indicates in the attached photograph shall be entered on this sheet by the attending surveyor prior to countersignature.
11:30
